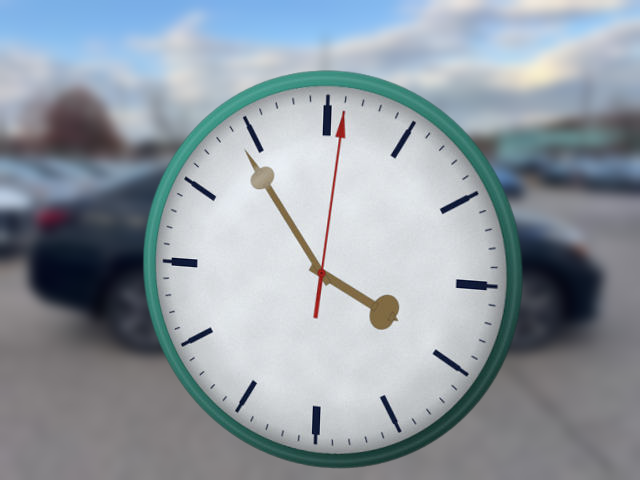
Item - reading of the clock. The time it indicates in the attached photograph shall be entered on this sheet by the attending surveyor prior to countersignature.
3:54:01
